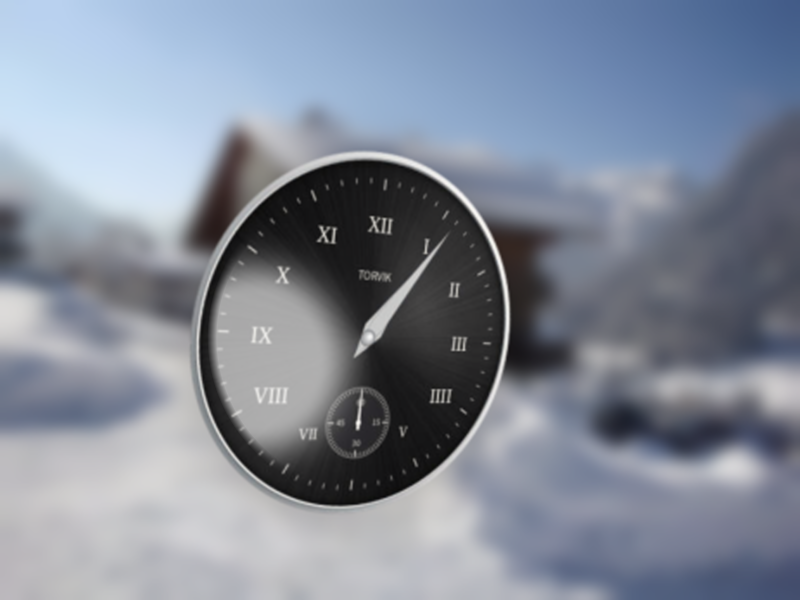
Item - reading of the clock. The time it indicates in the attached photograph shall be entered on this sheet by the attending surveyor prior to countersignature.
1:06
